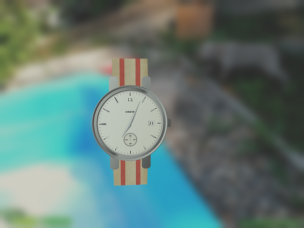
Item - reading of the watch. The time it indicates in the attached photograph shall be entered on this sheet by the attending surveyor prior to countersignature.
7:04
